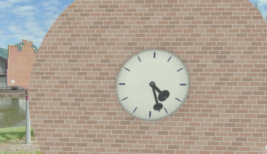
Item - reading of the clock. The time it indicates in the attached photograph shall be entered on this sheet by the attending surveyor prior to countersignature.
4:27
